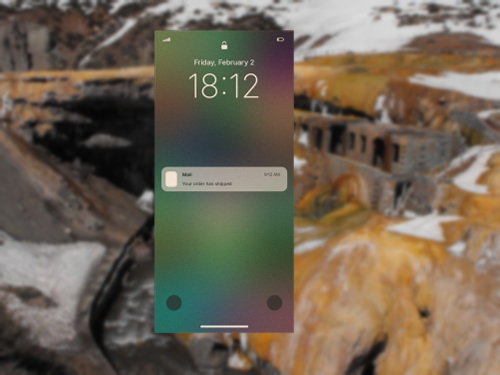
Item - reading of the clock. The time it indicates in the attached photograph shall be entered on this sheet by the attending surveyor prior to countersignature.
18:12
